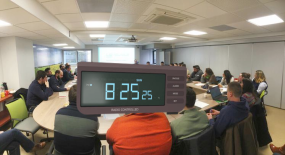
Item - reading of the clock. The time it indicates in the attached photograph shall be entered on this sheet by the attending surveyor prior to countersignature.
8:25:25
